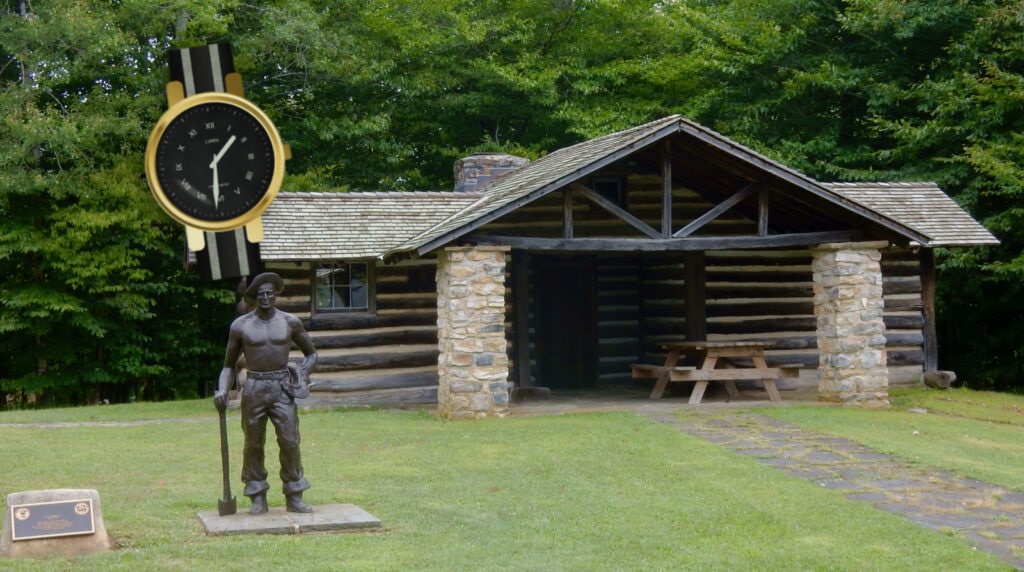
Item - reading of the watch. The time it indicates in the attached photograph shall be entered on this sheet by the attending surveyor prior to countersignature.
1:31
